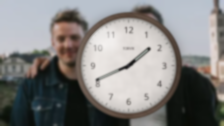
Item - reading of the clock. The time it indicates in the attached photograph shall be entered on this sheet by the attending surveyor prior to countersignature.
1:41
